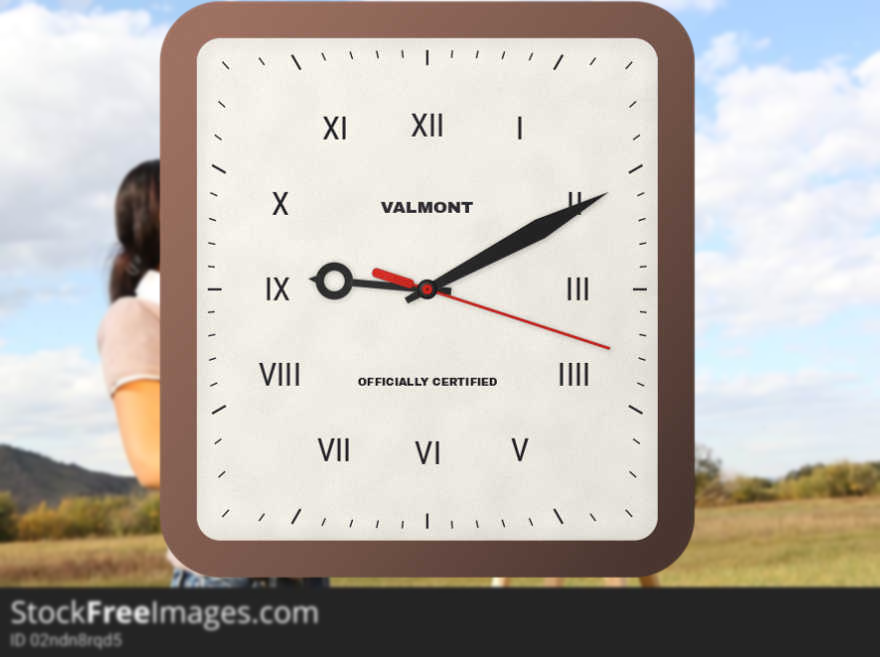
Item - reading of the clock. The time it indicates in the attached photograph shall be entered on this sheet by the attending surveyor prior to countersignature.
9:10:18
